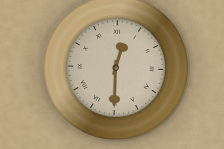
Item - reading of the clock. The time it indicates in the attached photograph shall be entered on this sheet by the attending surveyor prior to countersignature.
12:30
